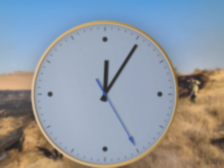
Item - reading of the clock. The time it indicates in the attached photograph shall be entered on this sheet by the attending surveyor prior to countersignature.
12:05:25
